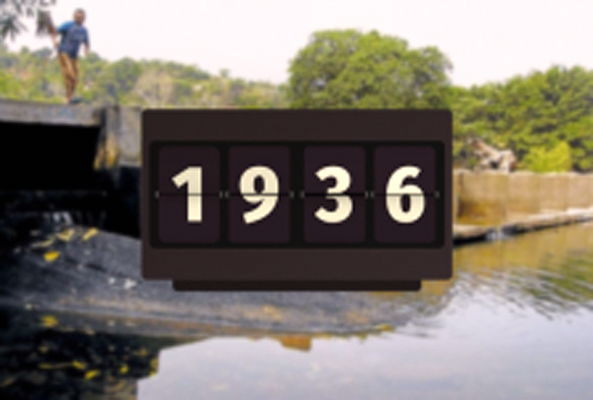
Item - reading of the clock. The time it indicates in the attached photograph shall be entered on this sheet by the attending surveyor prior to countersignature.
19:36
